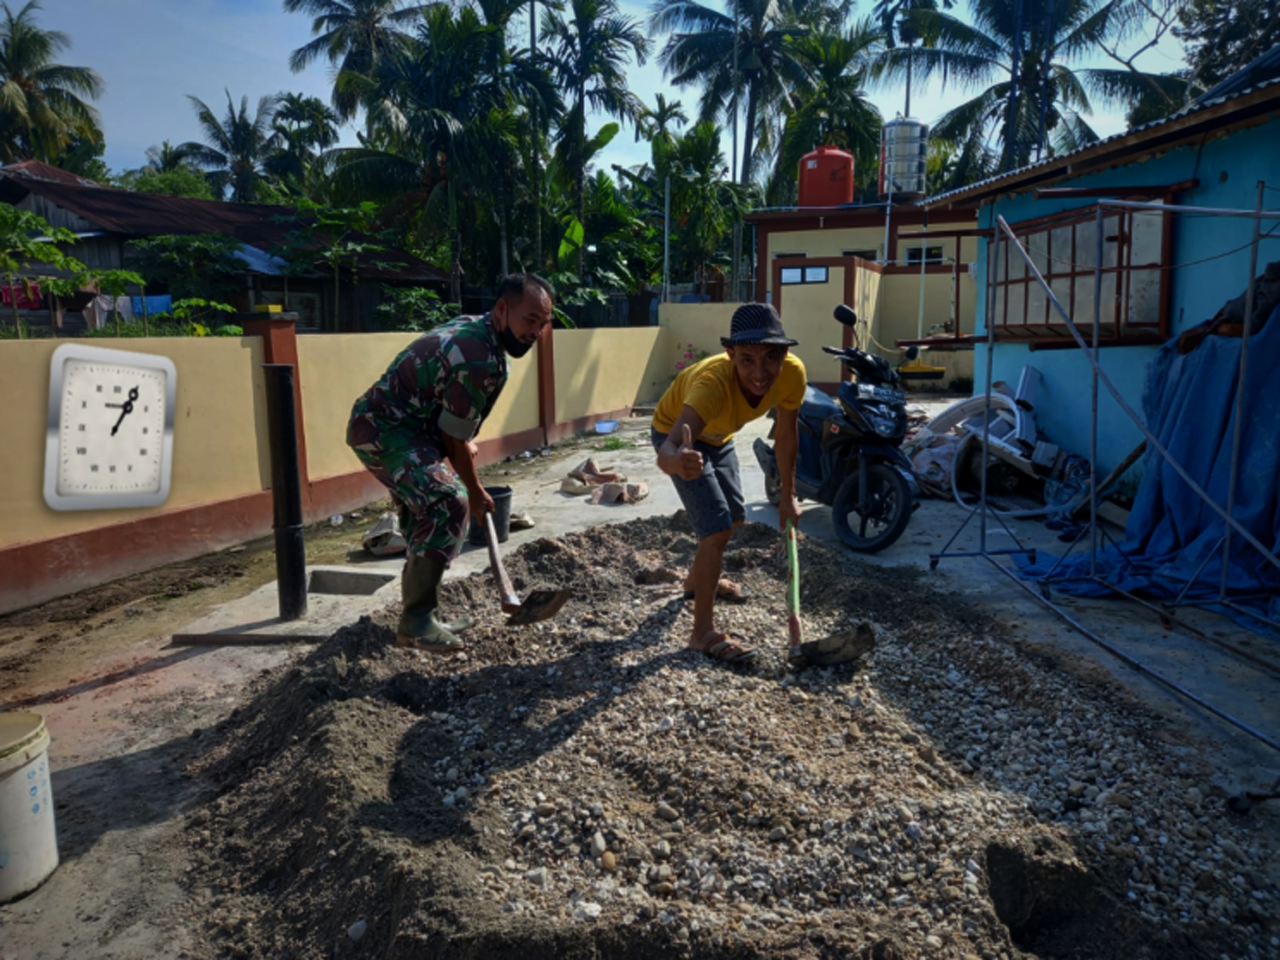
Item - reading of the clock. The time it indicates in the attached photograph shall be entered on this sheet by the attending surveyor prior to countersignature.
1:05
